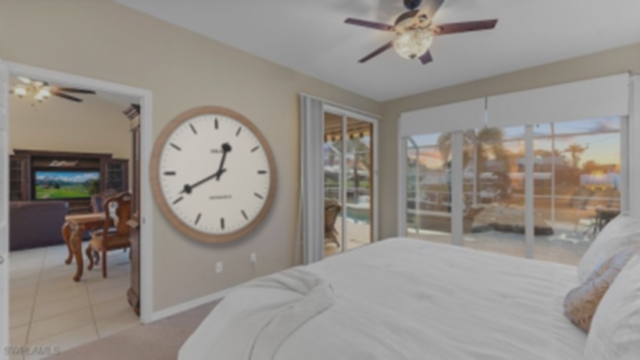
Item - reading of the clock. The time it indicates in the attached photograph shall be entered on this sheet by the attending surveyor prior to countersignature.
12:41
